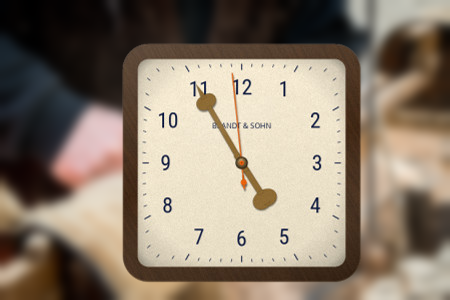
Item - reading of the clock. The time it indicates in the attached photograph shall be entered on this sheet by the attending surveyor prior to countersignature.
4:54:59
